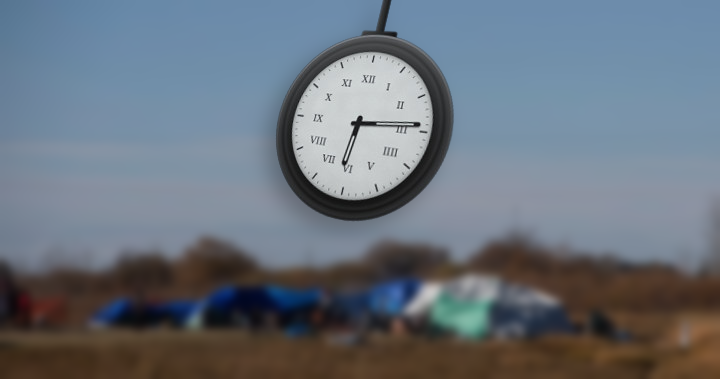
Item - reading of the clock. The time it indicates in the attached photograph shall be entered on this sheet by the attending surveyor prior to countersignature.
6:14
